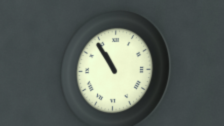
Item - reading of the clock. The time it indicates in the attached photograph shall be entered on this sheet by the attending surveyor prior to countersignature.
10:54
